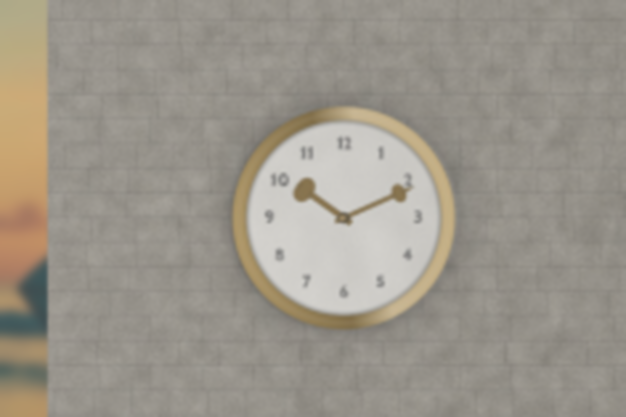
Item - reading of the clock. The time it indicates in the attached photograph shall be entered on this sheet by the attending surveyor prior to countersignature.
10:11
